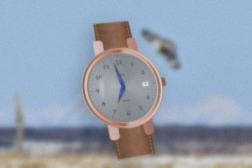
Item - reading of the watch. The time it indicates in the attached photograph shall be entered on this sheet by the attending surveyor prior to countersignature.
6:58
